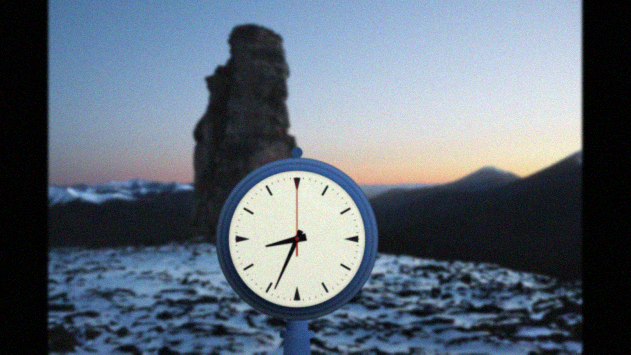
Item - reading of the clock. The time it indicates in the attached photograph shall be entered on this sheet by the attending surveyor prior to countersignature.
8:34:00
